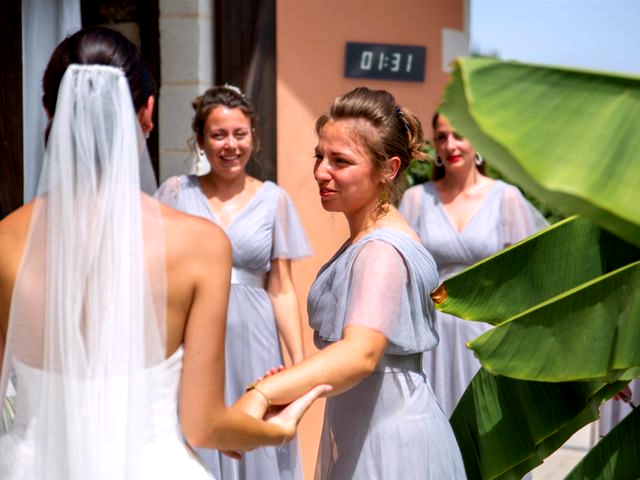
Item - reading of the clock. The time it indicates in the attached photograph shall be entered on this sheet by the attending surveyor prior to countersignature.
1:31
